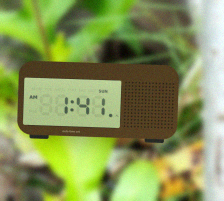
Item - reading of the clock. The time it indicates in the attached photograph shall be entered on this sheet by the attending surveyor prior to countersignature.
1:41
